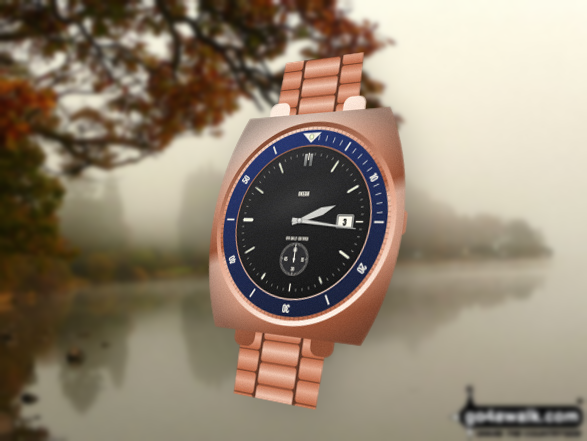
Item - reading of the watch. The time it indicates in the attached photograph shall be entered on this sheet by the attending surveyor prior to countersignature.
2:16
